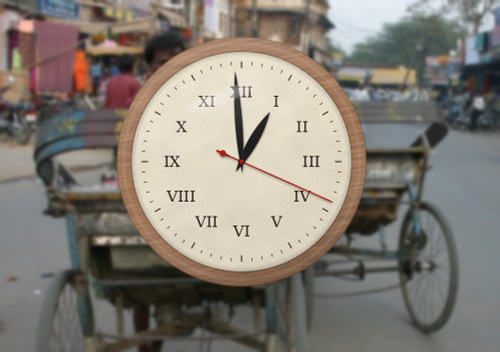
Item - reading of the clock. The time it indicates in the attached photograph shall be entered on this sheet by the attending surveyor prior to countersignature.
12:59:19
